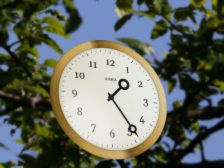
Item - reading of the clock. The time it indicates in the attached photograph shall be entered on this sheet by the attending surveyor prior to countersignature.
1:24
